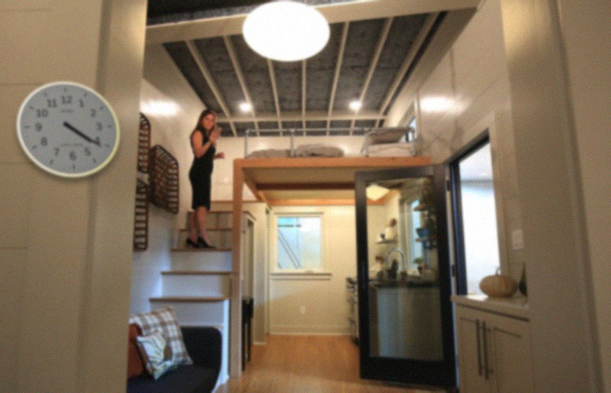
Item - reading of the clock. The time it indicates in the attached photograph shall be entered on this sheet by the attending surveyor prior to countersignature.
4:21
